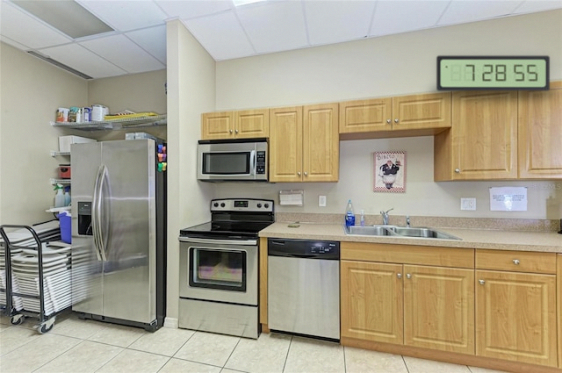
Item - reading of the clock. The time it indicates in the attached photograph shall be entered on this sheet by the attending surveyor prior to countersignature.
7:28:55
